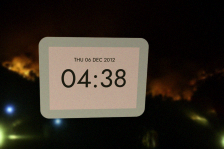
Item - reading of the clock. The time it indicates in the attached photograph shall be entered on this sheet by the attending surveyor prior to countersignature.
4:38
